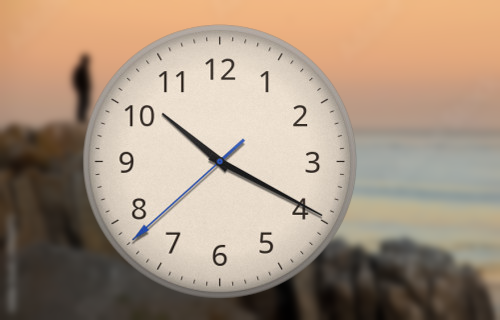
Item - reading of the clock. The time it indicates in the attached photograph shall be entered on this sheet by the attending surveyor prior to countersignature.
10:19:38
